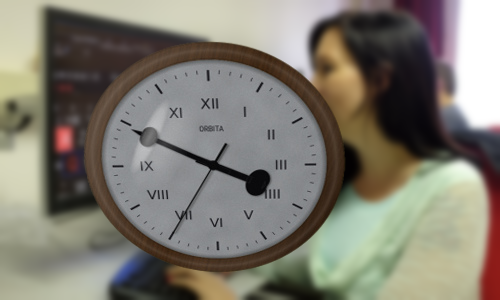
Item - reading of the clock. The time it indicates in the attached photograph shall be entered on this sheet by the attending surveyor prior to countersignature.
3:49:35
